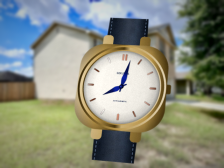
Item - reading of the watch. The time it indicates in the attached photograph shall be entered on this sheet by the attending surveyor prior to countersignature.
8:02
